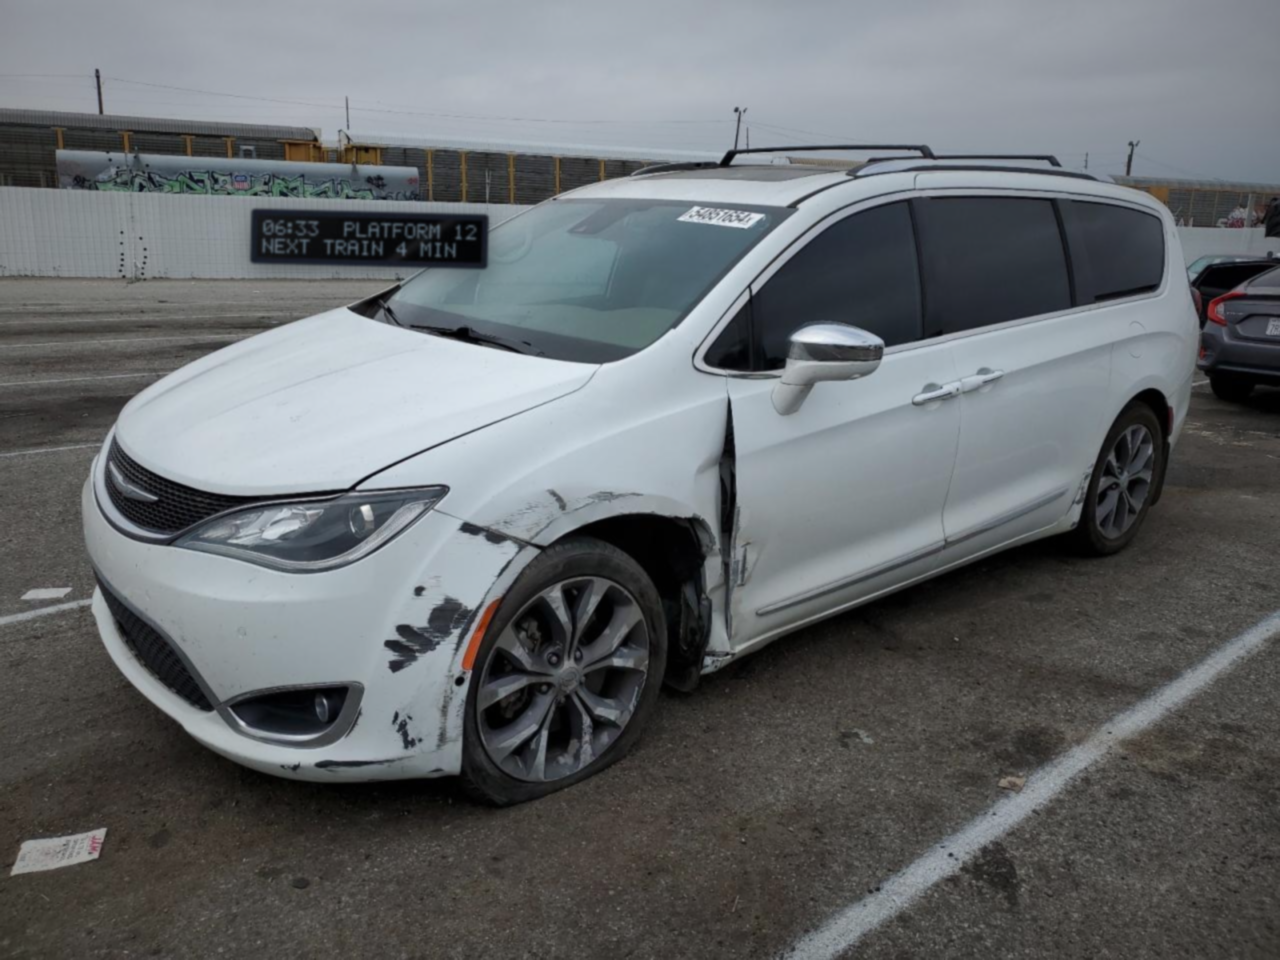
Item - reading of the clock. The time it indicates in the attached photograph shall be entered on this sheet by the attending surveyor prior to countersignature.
6:33
